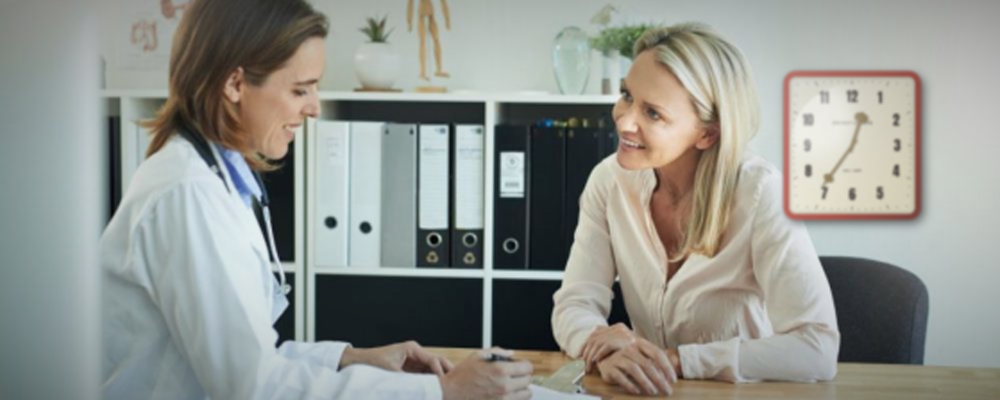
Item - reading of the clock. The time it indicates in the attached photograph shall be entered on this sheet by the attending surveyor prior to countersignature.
12:36
